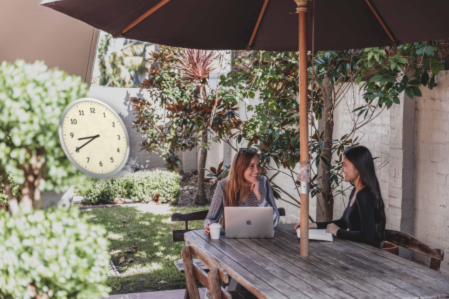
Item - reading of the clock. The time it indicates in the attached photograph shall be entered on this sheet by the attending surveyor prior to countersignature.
8:40
